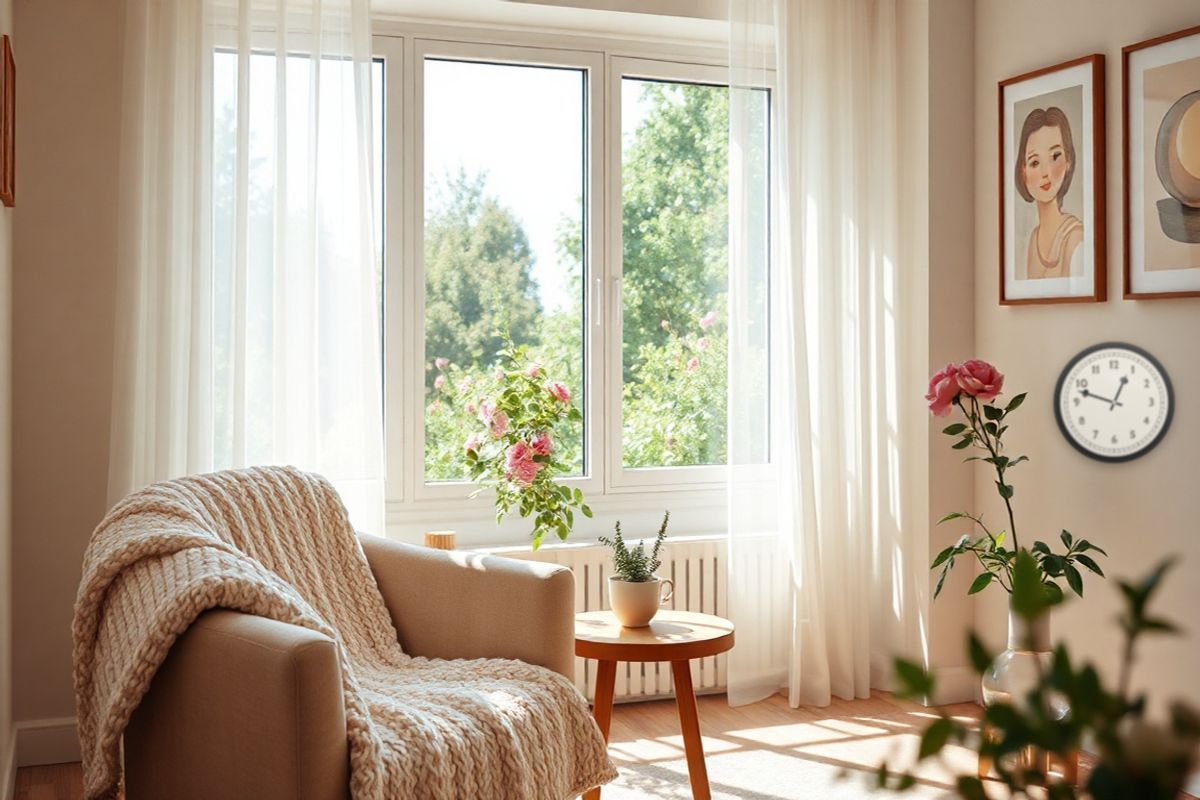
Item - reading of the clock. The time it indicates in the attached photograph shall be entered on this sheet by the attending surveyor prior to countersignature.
12:48
